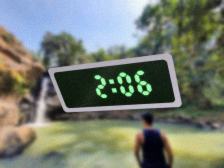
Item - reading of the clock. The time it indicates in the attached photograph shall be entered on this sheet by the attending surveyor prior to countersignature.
2:06
